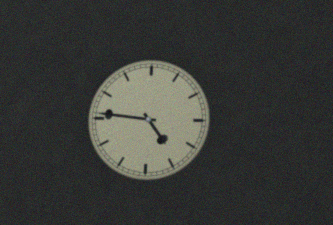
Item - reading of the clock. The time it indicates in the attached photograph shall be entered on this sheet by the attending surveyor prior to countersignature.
4:46
